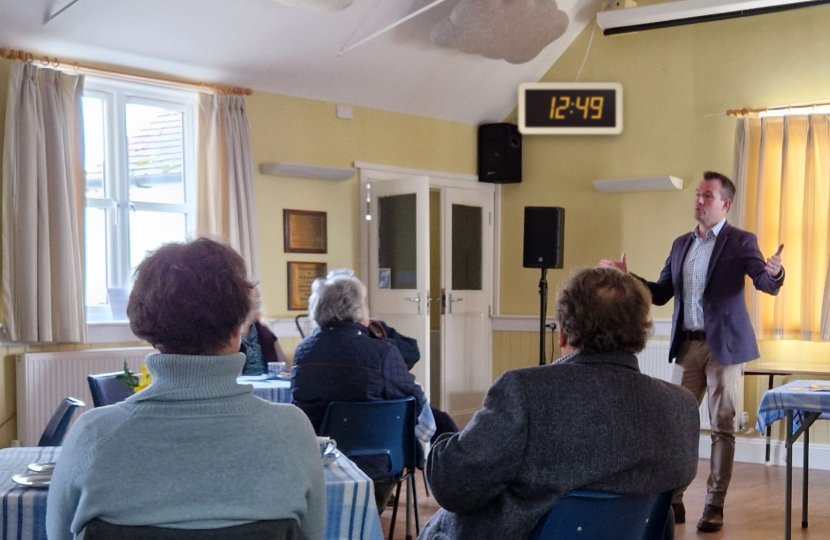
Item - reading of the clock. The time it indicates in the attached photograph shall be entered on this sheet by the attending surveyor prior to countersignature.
12:49
